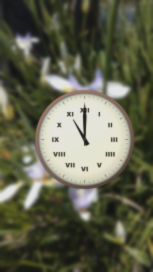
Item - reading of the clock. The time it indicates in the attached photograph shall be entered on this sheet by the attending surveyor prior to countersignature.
11:00
